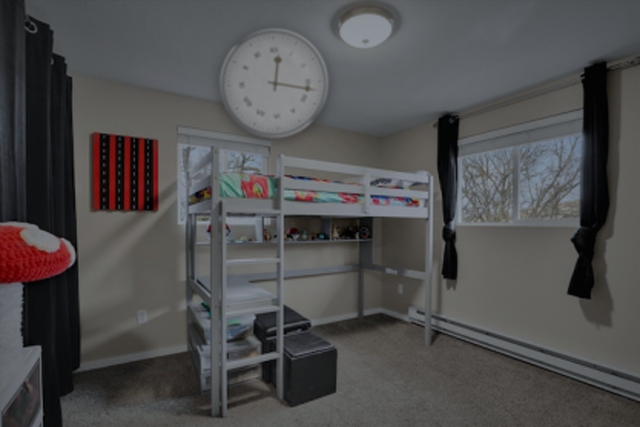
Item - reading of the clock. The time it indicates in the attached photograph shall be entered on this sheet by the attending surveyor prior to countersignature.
12:17
